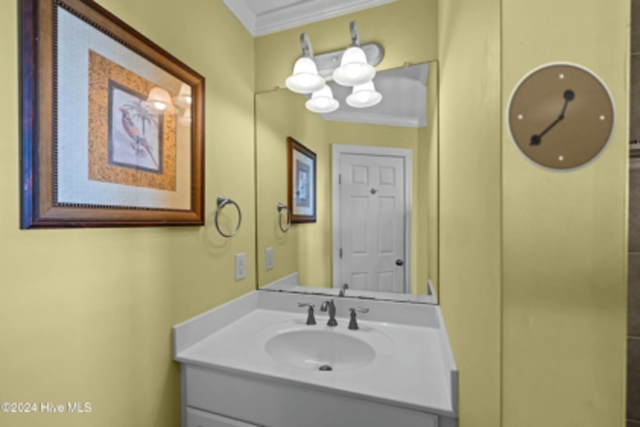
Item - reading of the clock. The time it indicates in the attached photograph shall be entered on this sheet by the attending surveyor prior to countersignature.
12:38
